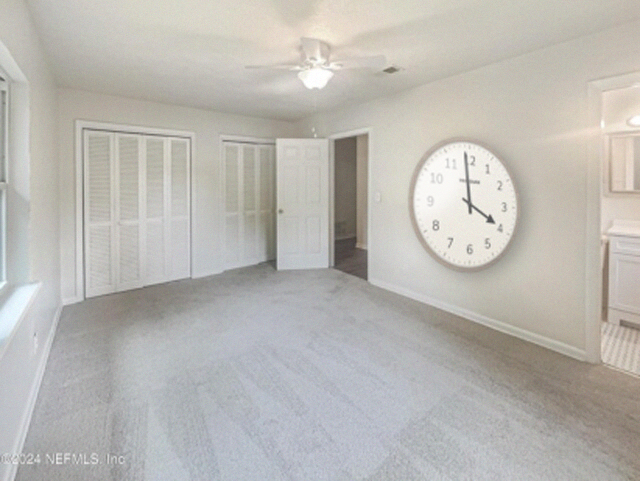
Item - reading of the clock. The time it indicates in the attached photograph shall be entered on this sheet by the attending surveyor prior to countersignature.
3:59
